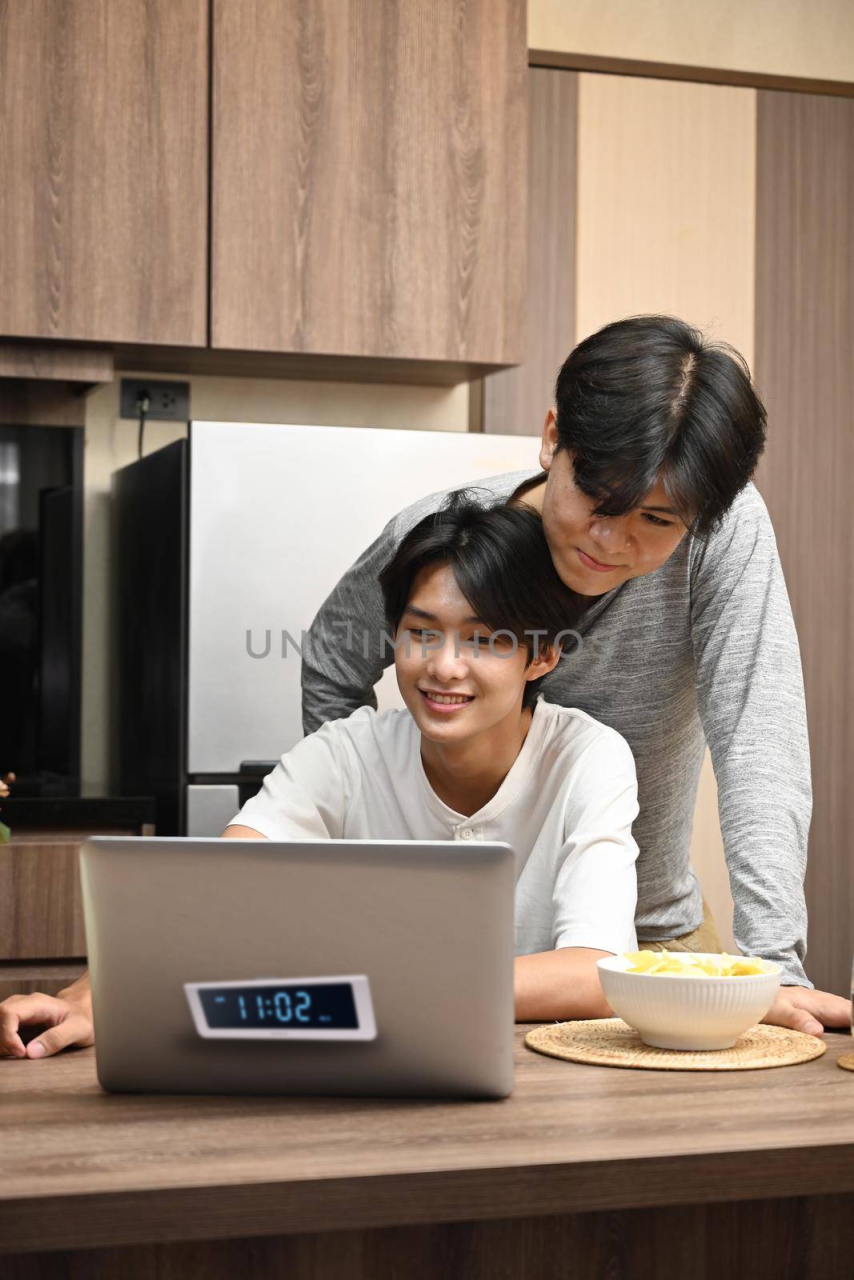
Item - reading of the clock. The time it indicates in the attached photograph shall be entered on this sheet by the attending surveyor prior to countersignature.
11:02
